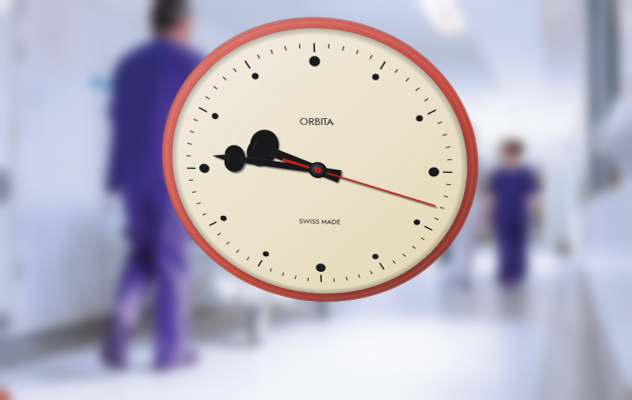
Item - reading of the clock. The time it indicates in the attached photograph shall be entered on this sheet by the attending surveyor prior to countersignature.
9:46:18
